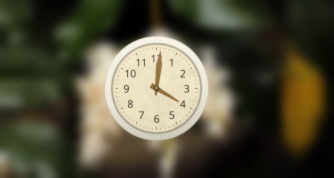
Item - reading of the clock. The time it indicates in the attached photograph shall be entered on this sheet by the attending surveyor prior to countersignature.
4:01
